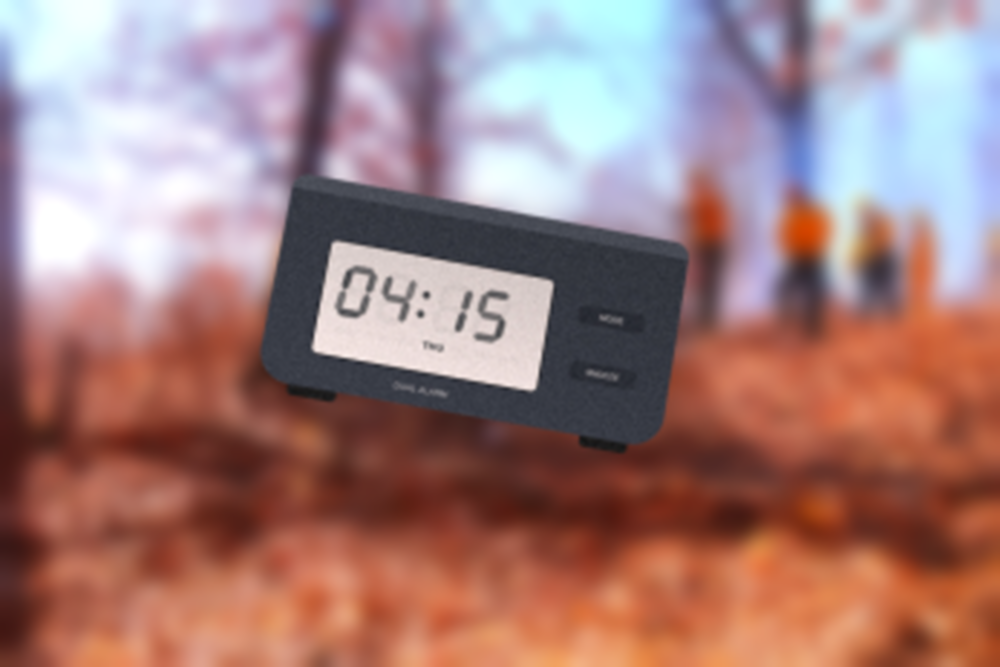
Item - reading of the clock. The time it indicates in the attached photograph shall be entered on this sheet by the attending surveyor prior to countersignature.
4:15
